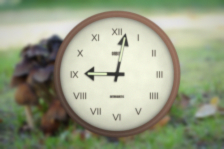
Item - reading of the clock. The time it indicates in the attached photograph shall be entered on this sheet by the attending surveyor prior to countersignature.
9:02
